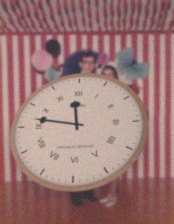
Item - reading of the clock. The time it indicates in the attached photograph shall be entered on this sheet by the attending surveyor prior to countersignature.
11:47
